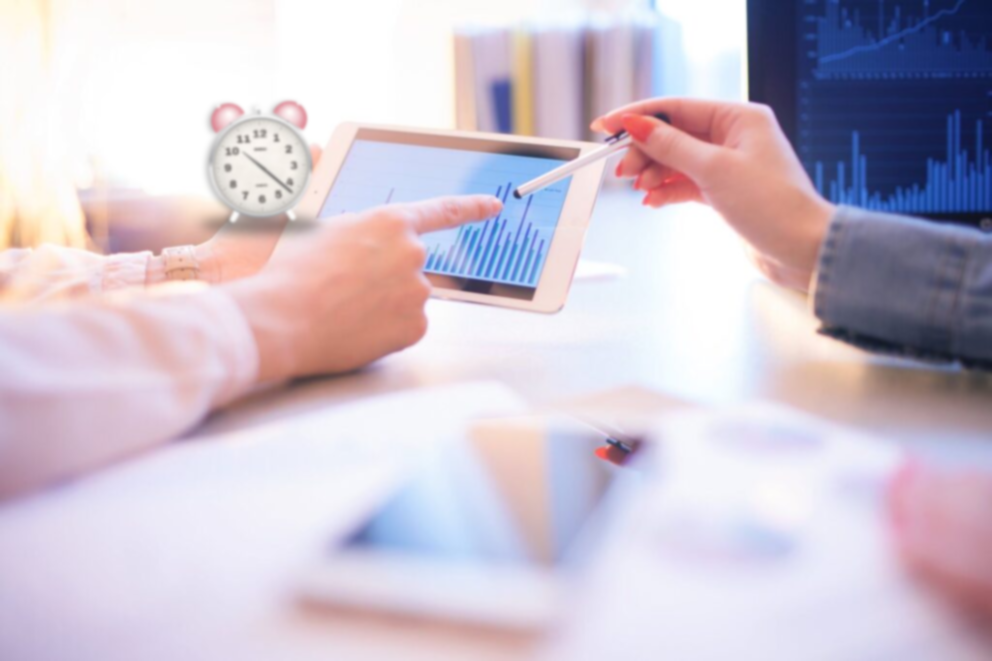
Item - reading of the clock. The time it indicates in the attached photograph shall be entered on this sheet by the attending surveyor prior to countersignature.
10:22
